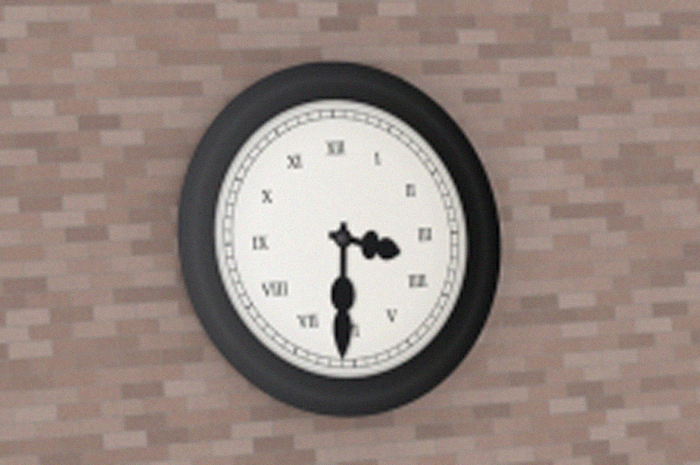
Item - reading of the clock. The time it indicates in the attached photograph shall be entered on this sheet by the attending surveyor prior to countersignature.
3:31
